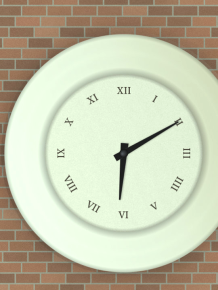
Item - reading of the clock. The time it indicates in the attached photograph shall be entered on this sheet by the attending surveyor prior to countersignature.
6:10
